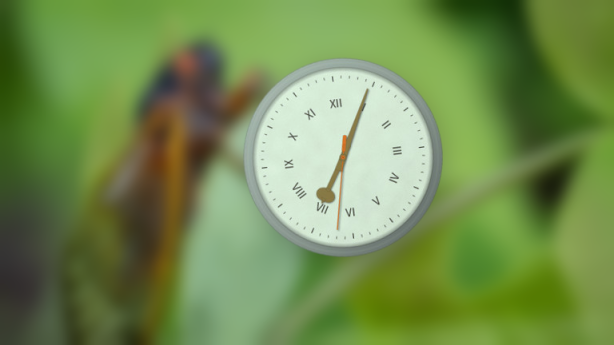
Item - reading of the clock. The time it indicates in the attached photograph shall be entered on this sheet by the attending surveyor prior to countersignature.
7:04:32
